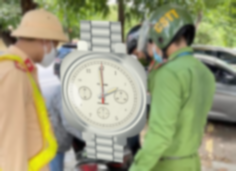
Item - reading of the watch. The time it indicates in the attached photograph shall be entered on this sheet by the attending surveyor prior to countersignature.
1:59
